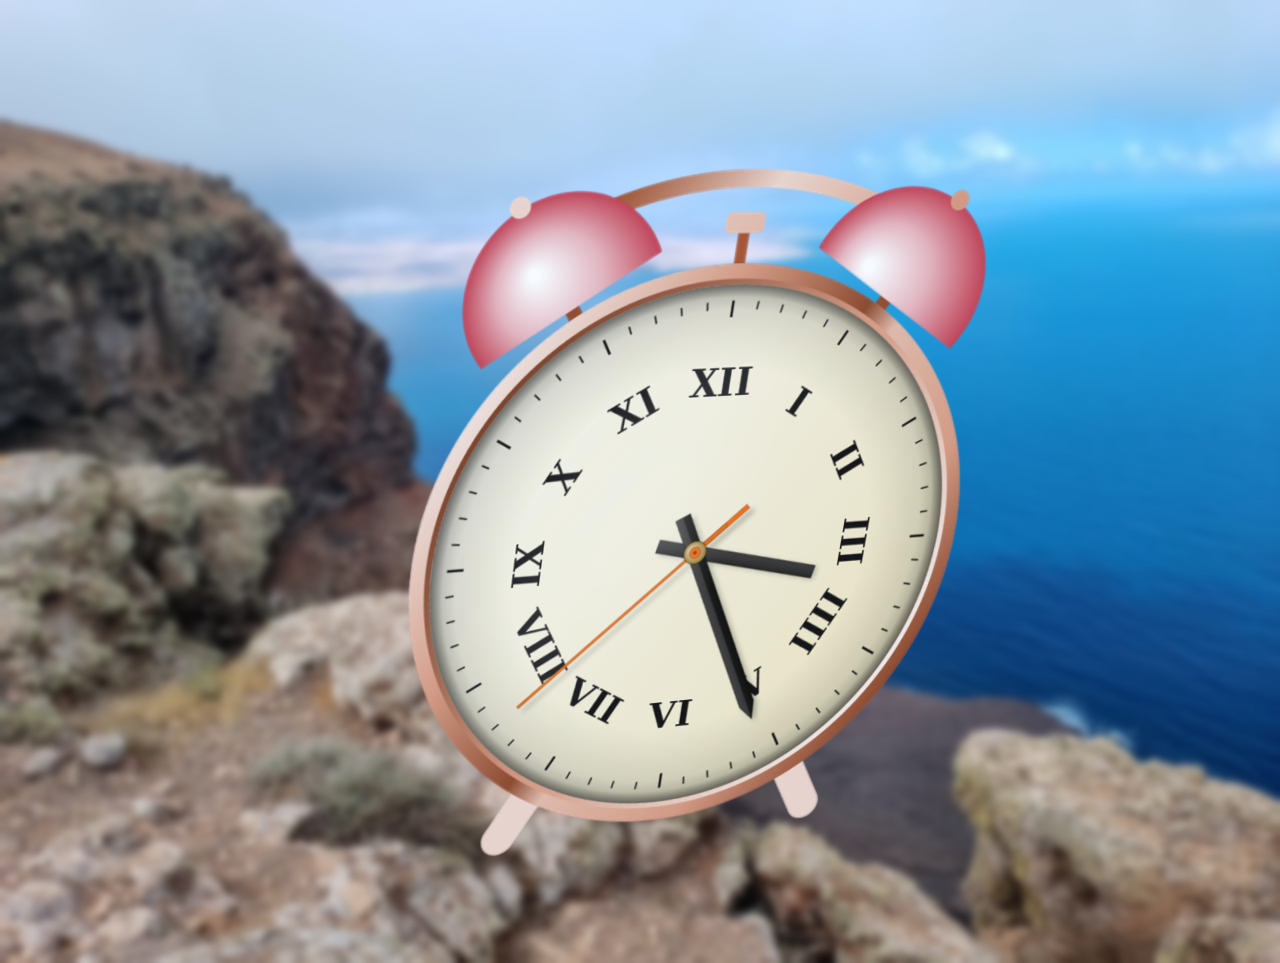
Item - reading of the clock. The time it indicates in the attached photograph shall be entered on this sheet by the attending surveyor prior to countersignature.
3:25:38
